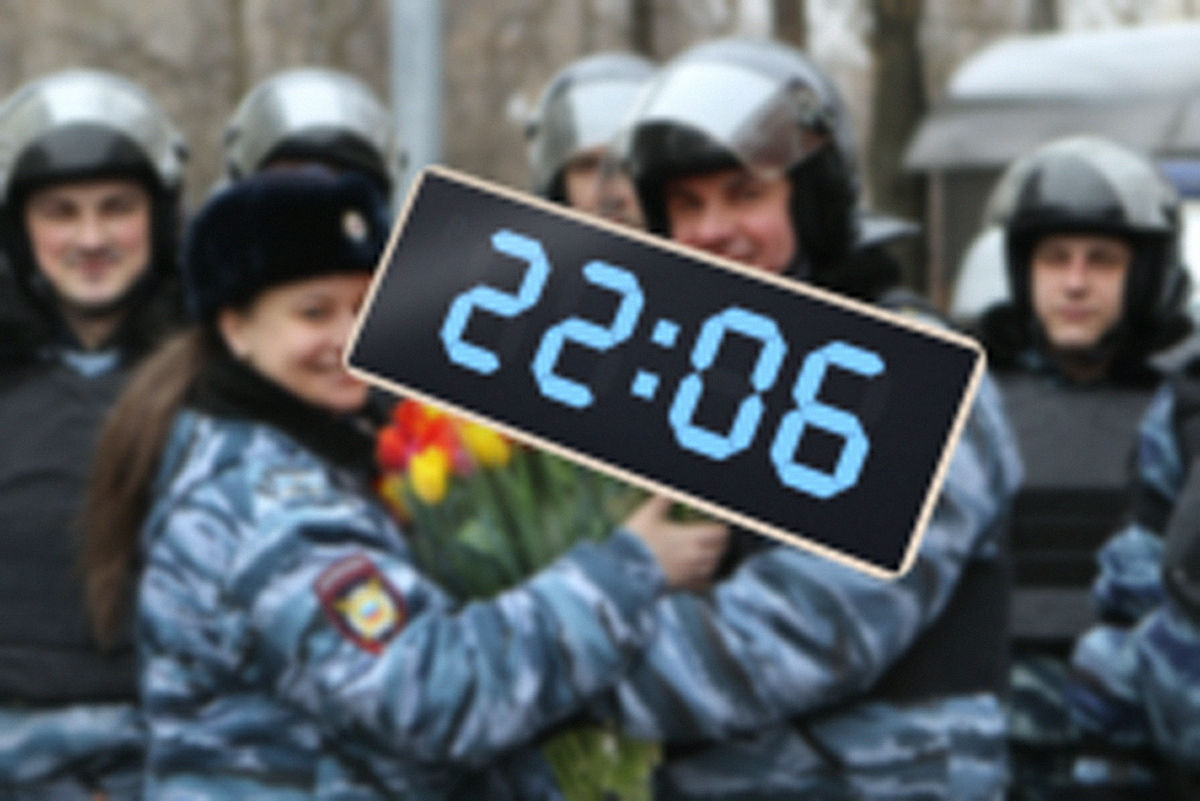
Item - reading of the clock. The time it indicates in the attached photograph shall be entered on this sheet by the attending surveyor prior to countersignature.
22:06
